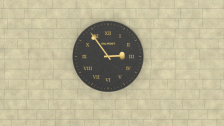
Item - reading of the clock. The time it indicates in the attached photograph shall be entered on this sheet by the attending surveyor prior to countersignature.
2:54
